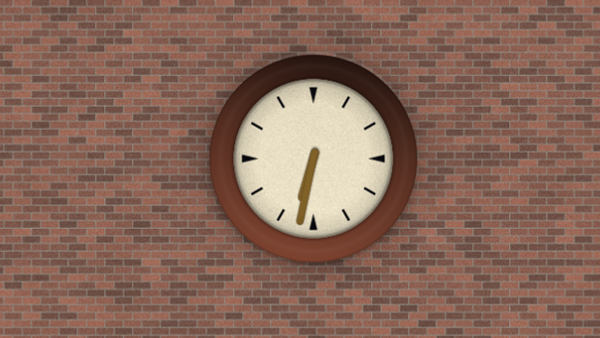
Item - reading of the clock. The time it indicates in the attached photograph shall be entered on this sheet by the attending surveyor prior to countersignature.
6:32
